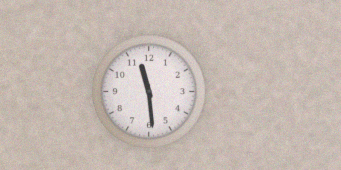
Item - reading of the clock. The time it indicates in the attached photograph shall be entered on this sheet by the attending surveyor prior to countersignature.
11:29
